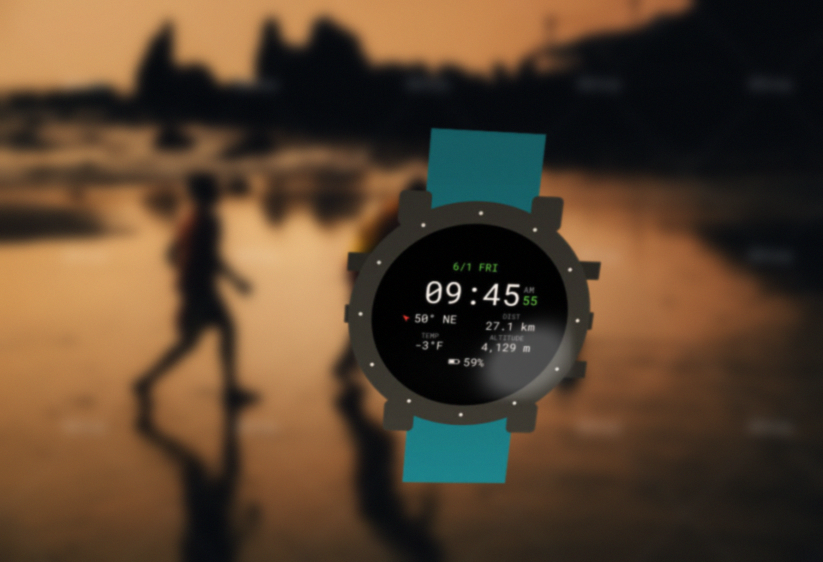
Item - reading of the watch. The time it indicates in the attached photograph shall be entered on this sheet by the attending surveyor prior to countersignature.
9:45:55
